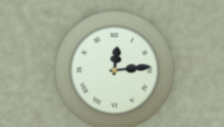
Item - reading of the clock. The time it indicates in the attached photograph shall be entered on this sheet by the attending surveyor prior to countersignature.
12:14
